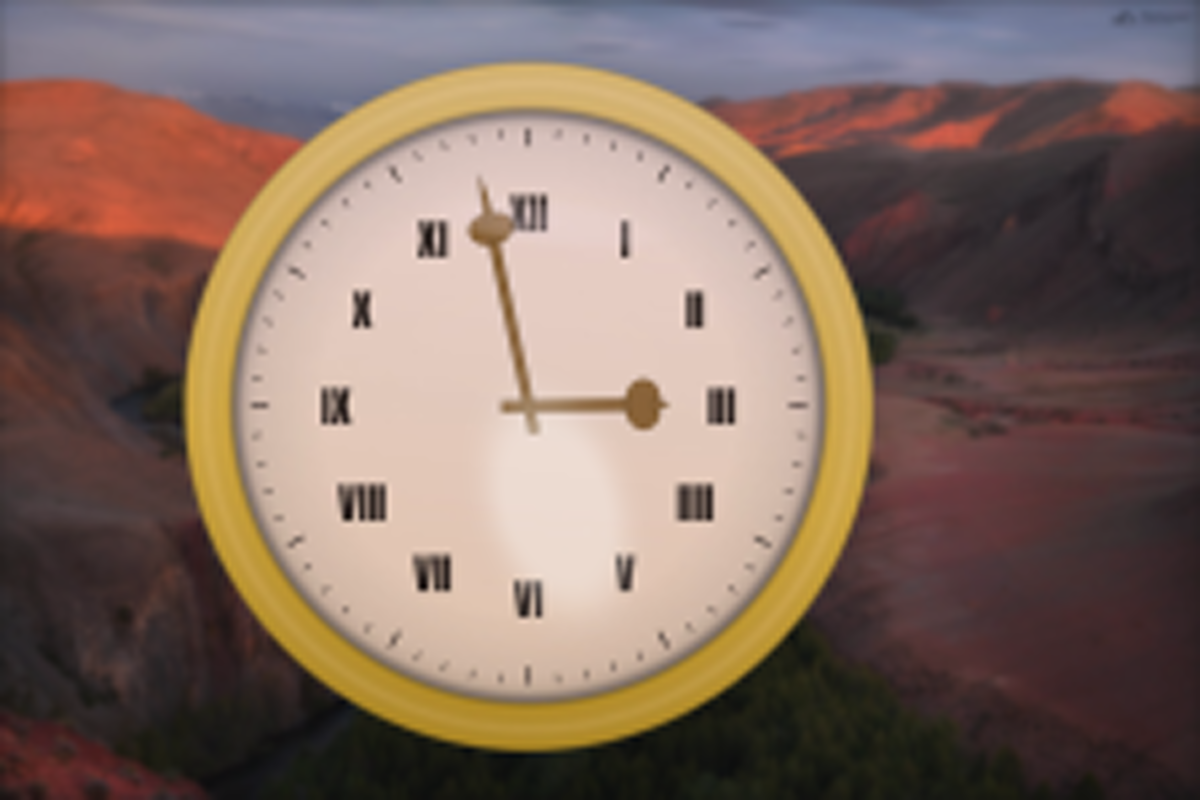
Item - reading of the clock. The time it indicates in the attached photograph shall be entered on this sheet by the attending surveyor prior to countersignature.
2:58
